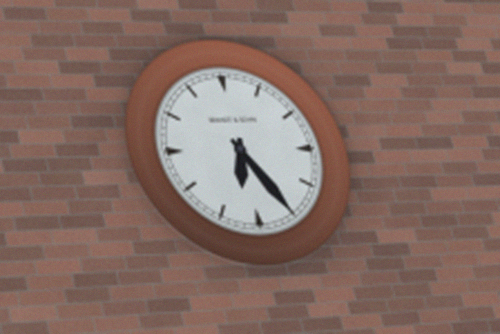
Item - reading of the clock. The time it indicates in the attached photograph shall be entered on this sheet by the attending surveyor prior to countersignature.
6:25
